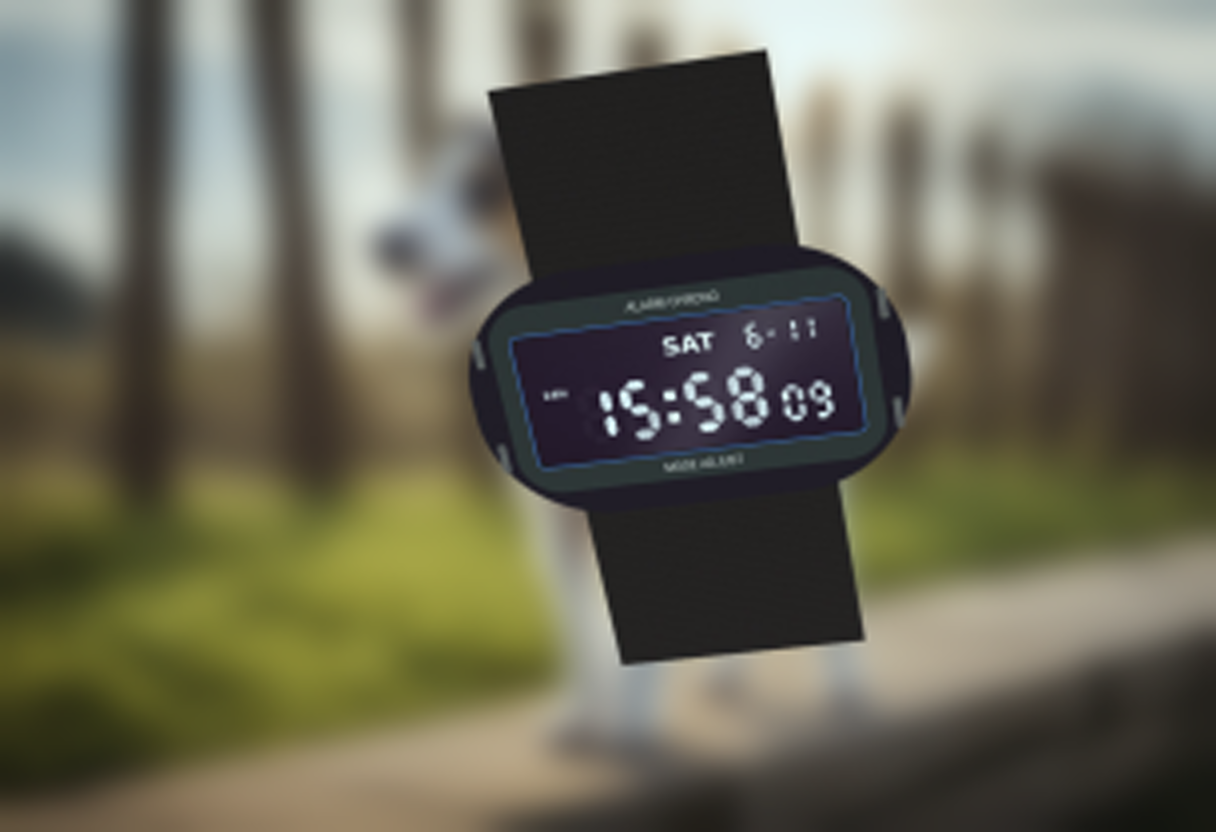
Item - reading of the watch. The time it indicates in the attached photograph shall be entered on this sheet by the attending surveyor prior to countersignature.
15:58:09
